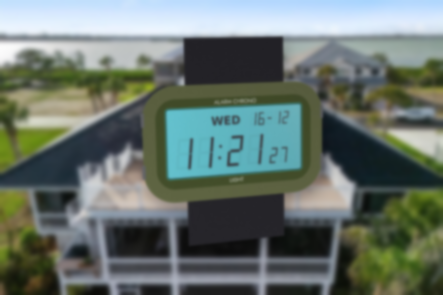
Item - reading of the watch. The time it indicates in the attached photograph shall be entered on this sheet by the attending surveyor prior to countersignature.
11:21:27
